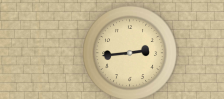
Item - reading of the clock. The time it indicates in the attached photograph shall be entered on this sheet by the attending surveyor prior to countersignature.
2:44
